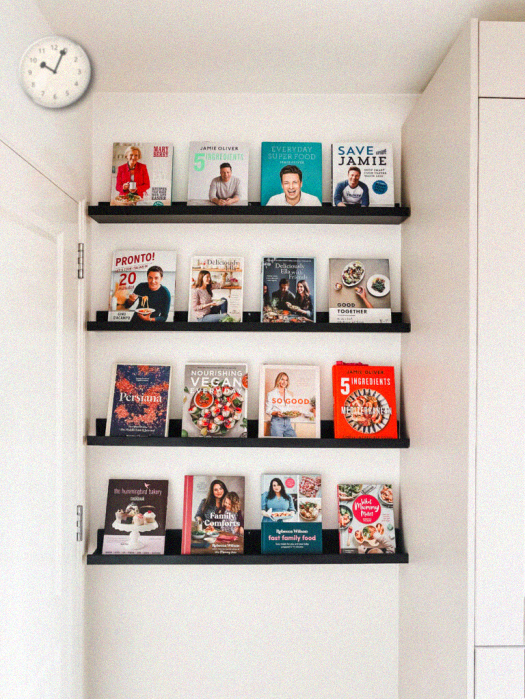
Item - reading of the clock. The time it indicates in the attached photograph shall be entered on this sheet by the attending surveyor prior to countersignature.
10:04
